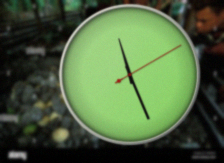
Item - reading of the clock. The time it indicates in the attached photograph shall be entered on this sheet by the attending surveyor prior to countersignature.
11:26:10
